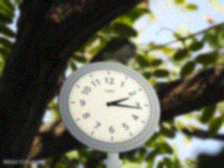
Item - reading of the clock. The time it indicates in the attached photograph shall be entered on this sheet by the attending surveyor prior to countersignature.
2:16
